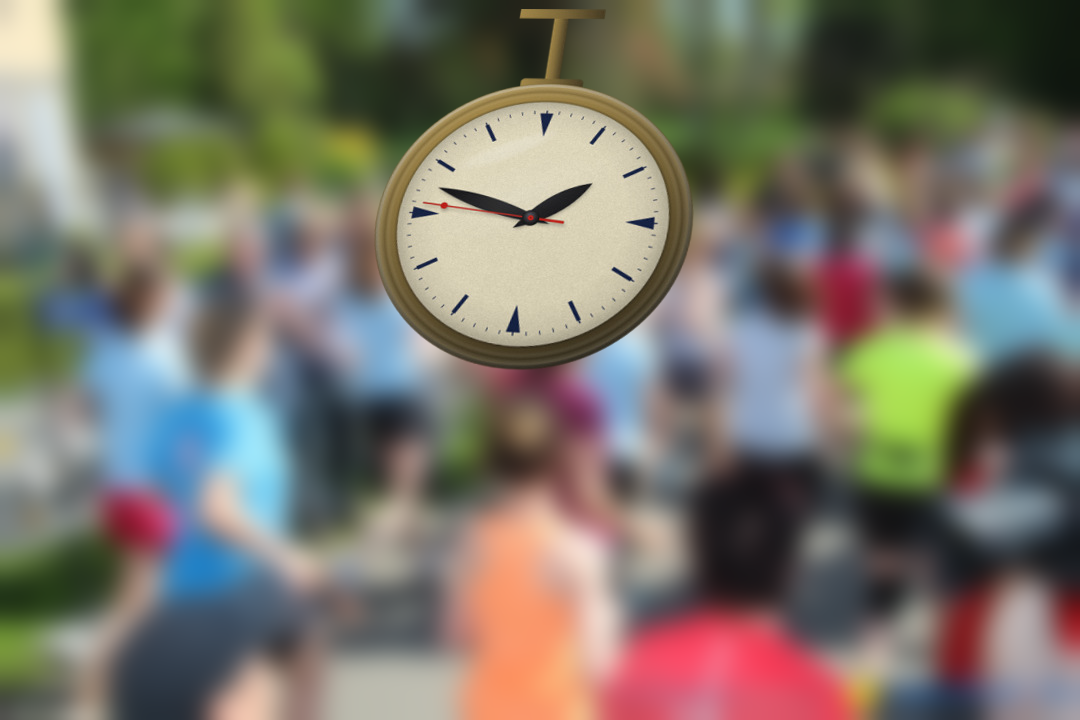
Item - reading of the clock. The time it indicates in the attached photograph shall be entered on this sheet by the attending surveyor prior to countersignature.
1:47:46
